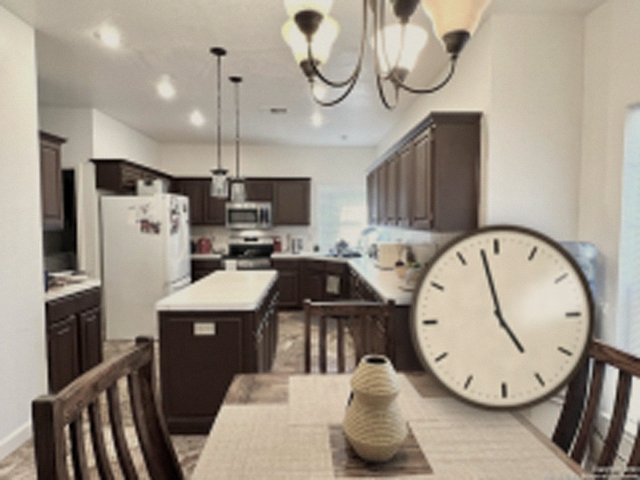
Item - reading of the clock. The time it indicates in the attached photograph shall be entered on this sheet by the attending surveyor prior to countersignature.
4:58
